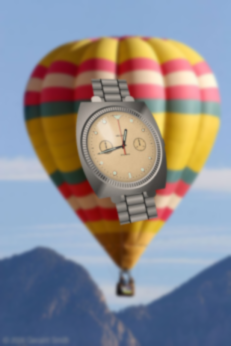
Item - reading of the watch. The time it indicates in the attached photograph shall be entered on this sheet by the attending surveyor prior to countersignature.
12:43
